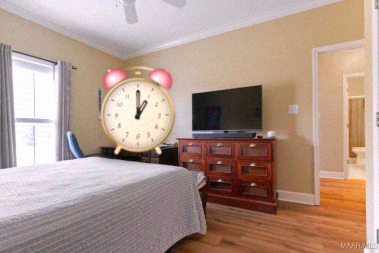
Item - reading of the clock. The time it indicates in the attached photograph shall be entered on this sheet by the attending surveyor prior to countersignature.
1:00
